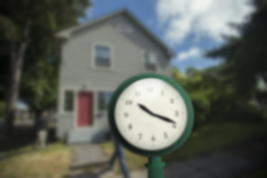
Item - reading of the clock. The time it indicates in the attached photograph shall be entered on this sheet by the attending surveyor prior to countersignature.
10:19
